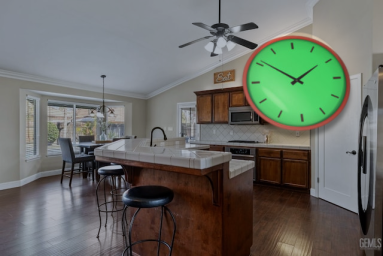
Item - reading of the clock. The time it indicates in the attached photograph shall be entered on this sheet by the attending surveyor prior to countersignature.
1:51
